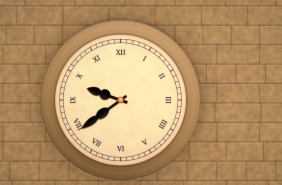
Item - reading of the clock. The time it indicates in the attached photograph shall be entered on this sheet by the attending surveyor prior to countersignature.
9:39
